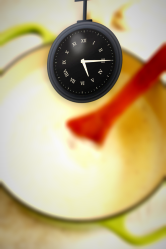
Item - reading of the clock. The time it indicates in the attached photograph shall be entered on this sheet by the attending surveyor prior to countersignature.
5:15
